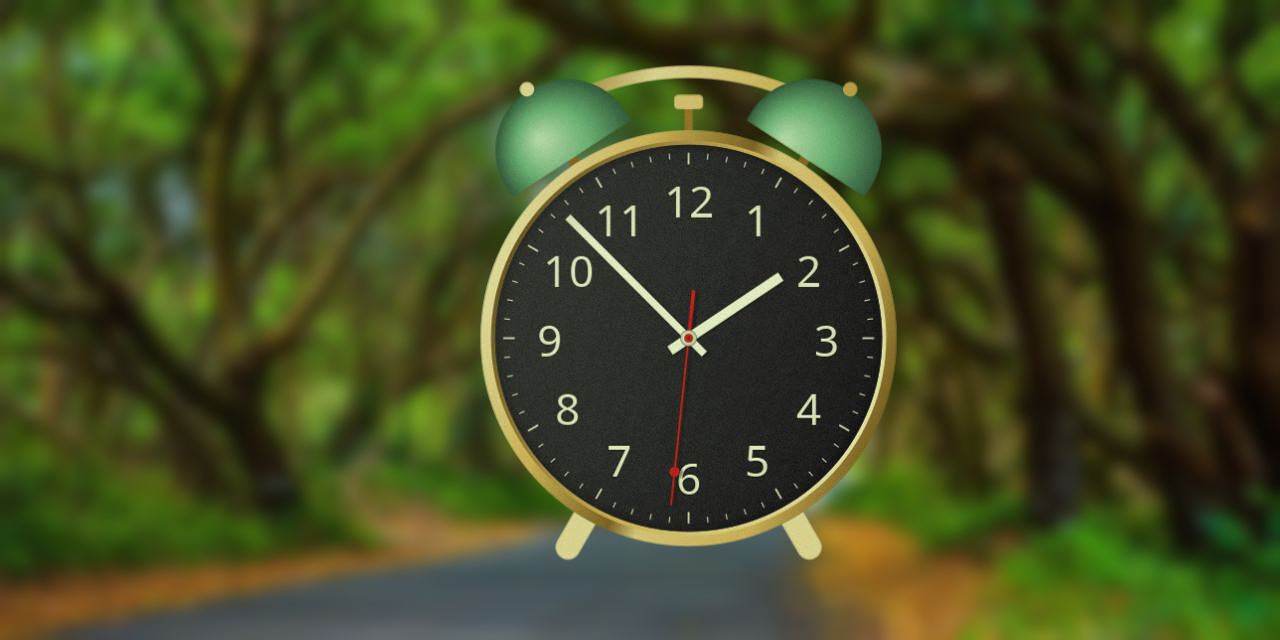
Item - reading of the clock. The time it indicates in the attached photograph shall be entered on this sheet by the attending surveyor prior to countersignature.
1:52:31
